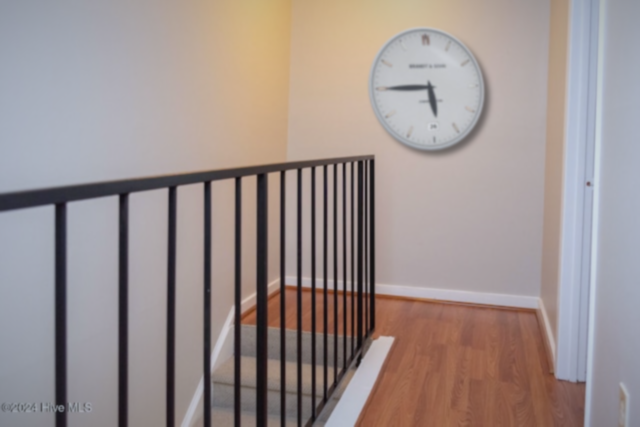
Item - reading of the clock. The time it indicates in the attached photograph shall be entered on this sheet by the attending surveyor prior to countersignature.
5:45
